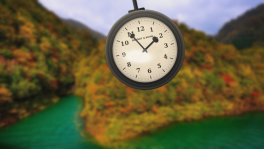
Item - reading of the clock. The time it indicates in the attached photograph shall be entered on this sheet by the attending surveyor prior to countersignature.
1:55
